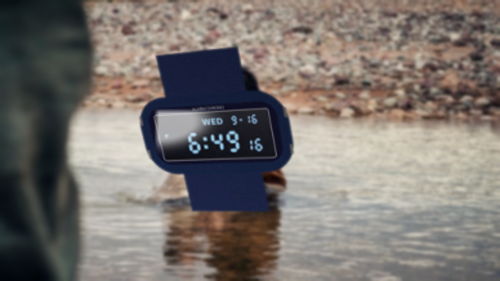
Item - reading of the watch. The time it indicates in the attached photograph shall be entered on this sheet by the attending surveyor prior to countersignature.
6:49:16
